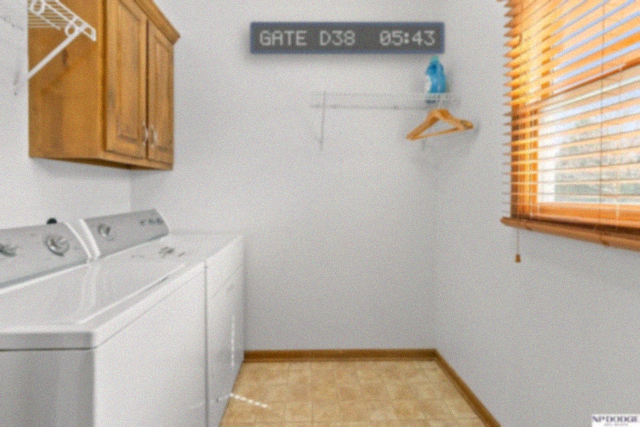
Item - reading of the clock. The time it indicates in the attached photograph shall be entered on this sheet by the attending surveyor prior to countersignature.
5:43
